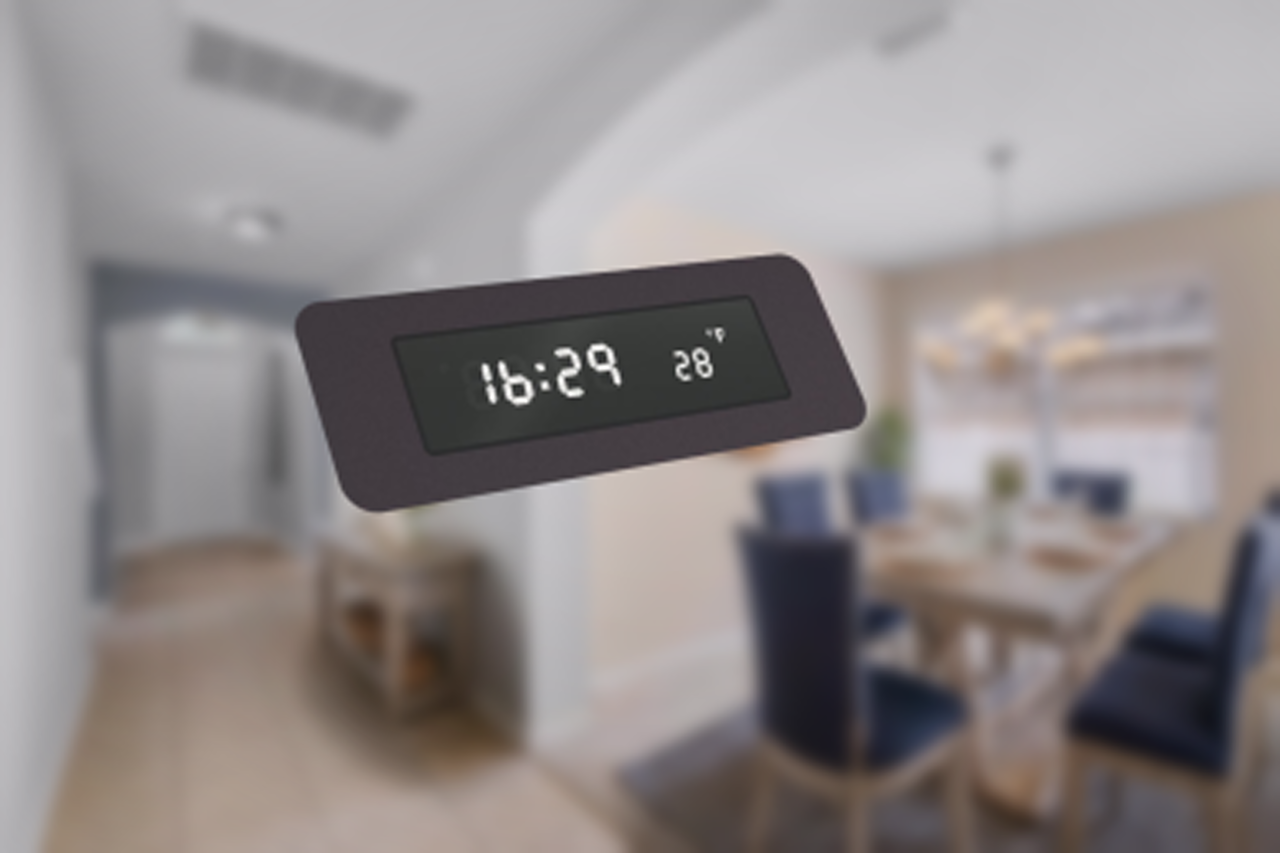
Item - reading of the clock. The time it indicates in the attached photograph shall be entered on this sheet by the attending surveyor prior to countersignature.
16:29
